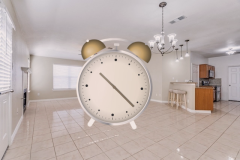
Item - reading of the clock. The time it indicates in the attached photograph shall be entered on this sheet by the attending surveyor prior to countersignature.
10:22
